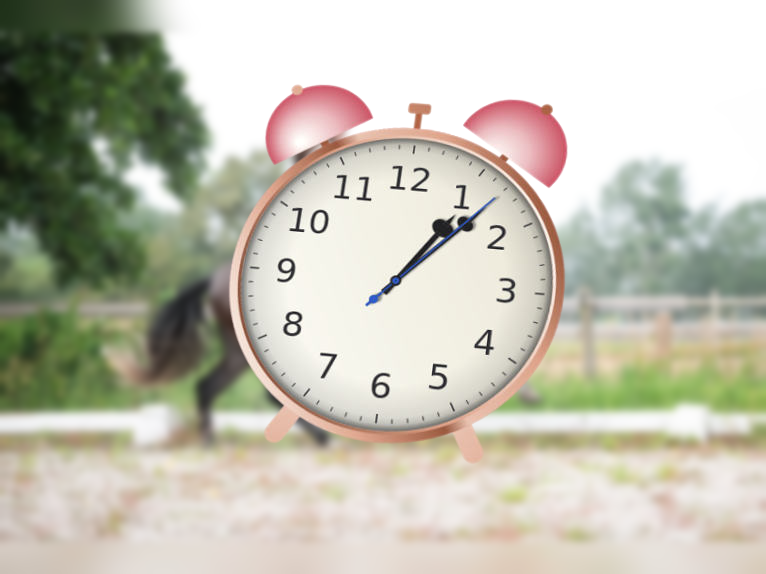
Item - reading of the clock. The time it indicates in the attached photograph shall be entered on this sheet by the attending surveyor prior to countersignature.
1:07:07
